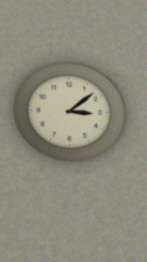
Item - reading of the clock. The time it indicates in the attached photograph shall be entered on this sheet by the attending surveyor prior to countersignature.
3:08
